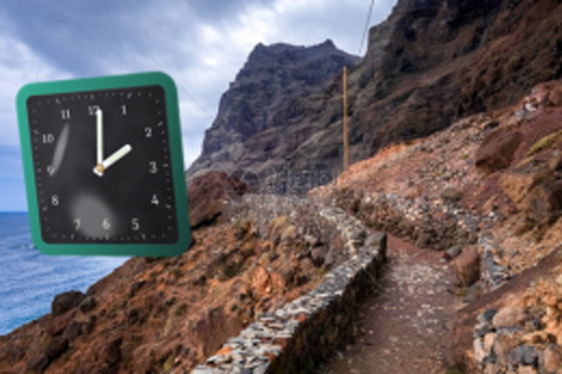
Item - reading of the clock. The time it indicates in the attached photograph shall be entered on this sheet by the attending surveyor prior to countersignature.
2:01
